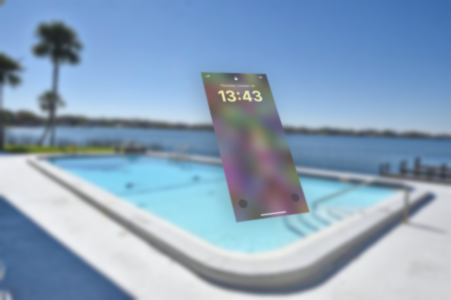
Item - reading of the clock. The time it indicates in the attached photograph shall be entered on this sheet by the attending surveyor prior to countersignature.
13:43
